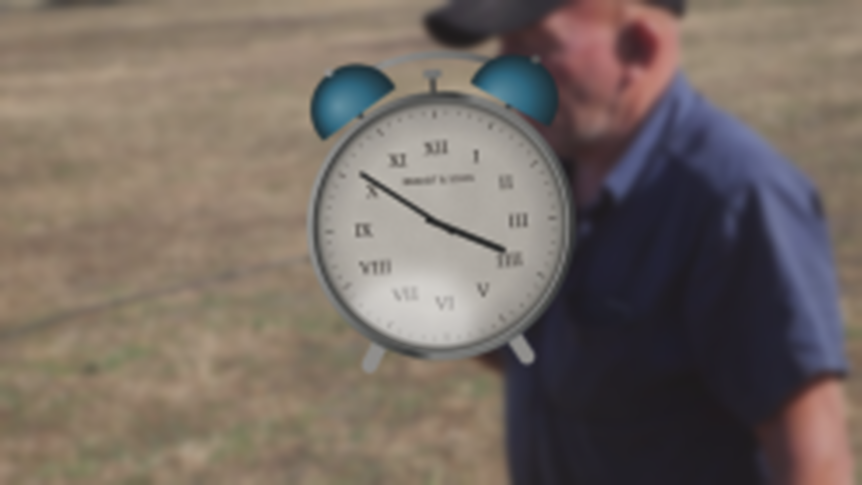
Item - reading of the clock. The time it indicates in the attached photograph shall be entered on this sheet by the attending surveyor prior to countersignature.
3:51
